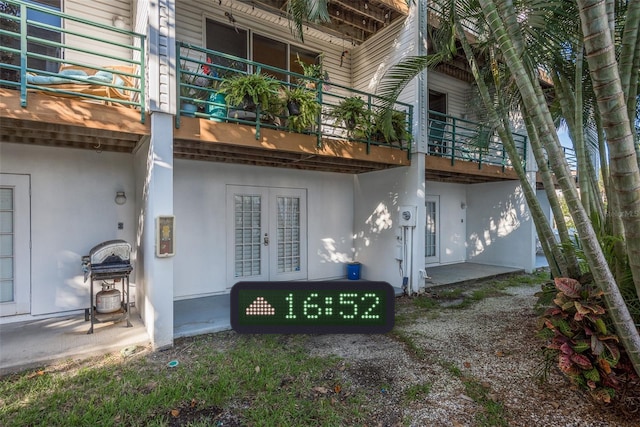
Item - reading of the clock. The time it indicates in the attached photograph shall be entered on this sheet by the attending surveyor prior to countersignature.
16:52
